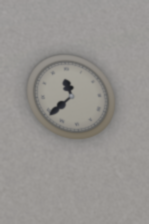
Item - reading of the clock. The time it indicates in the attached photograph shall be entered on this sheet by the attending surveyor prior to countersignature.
11:39
